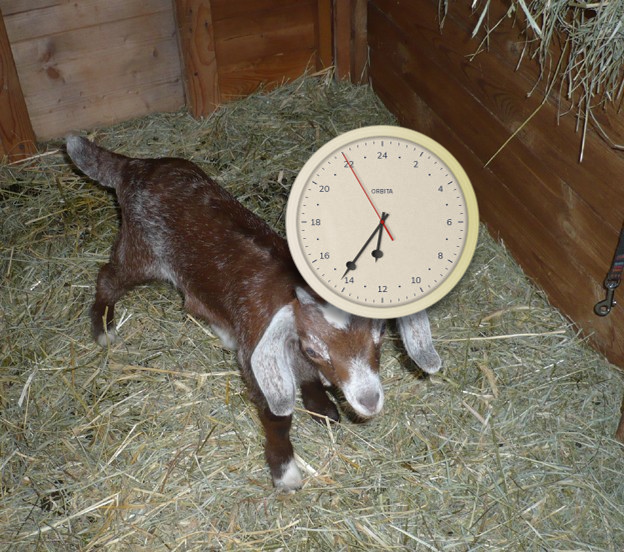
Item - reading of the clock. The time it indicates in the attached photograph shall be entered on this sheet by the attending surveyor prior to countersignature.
12:35:55
